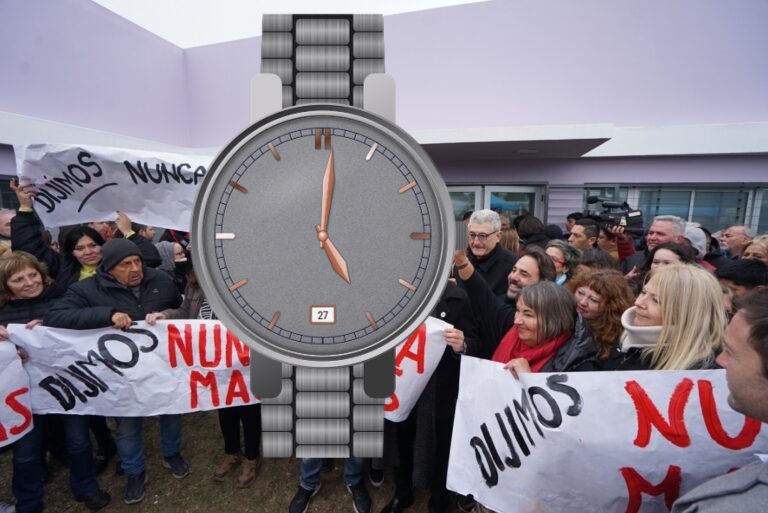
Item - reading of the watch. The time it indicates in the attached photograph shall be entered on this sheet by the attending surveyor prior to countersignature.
5:01
